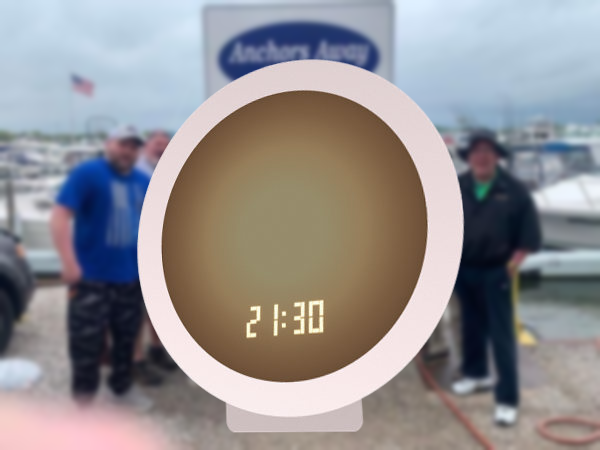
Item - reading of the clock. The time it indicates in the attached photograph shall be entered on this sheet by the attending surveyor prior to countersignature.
21:30
